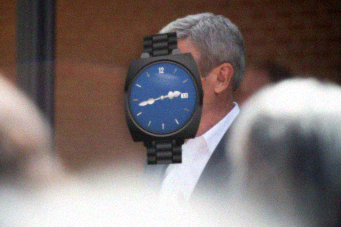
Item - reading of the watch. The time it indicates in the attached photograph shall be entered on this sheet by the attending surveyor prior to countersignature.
2:43
